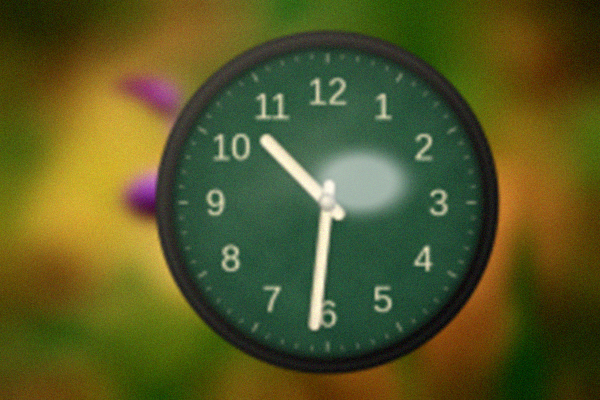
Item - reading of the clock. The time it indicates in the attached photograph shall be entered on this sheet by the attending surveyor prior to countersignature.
10:31
